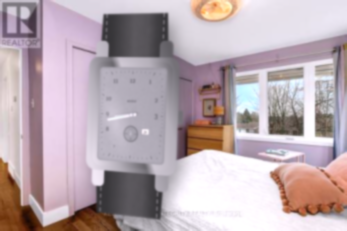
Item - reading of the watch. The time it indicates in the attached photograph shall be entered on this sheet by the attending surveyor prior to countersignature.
8:43
